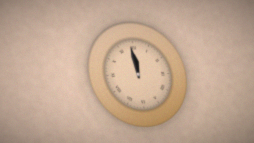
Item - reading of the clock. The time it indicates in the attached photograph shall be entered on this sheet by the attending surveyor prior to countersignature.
11:59
